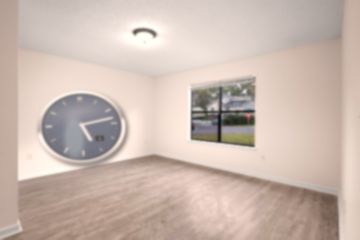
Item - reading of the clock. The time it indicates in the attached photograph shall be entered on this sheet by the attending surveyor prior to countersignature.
5:13
